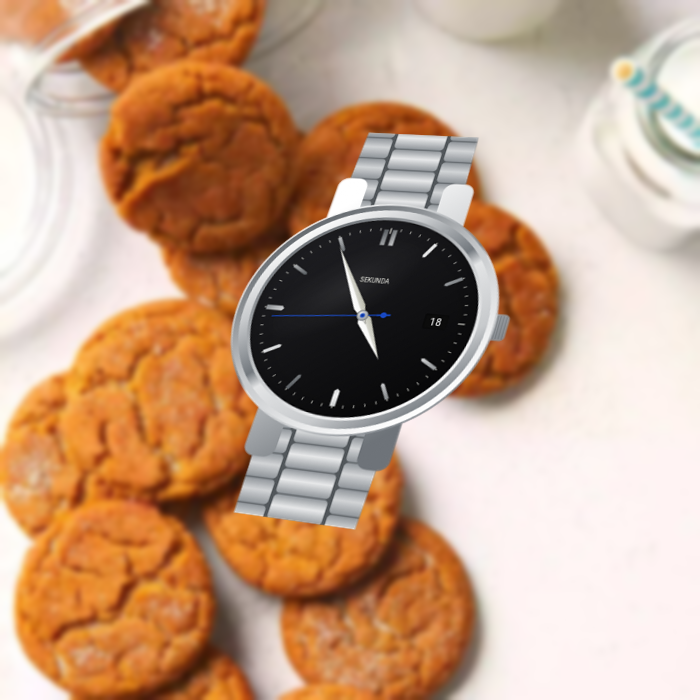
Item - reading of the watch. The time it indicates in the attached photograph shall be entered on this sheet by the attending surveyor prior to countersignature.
4:54:44
